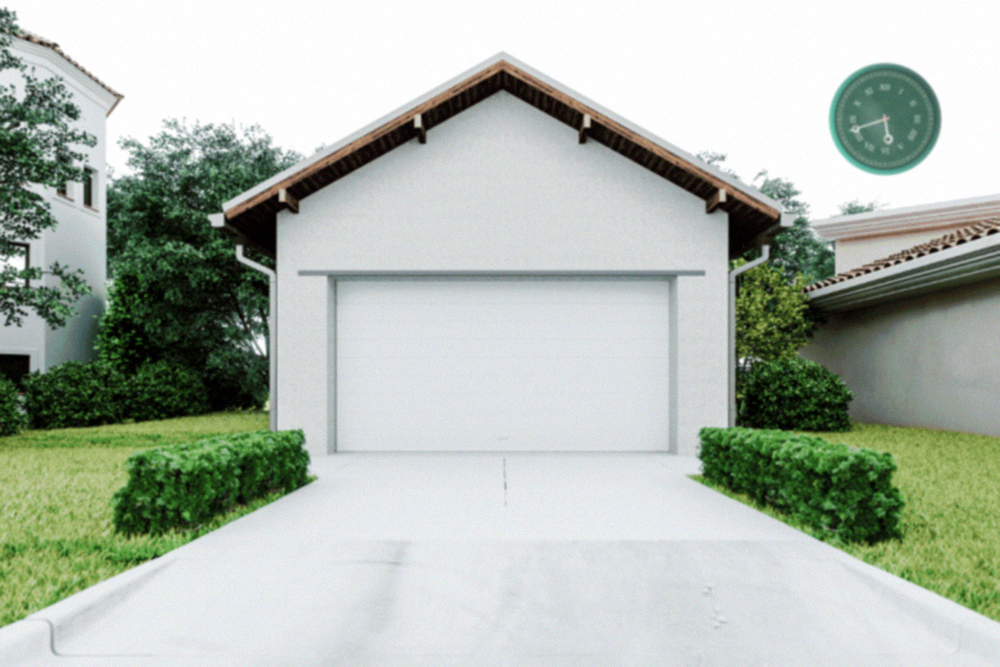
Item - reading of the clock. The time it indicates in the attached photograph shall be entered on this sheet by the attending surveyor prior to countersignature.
5:42
